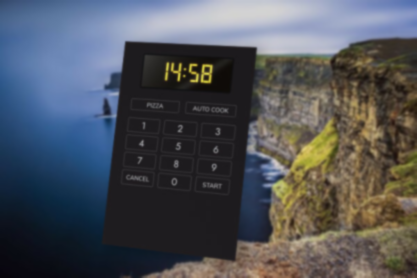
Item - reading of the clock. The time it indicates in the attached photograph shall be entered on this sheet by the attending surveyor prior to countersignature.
14:58
